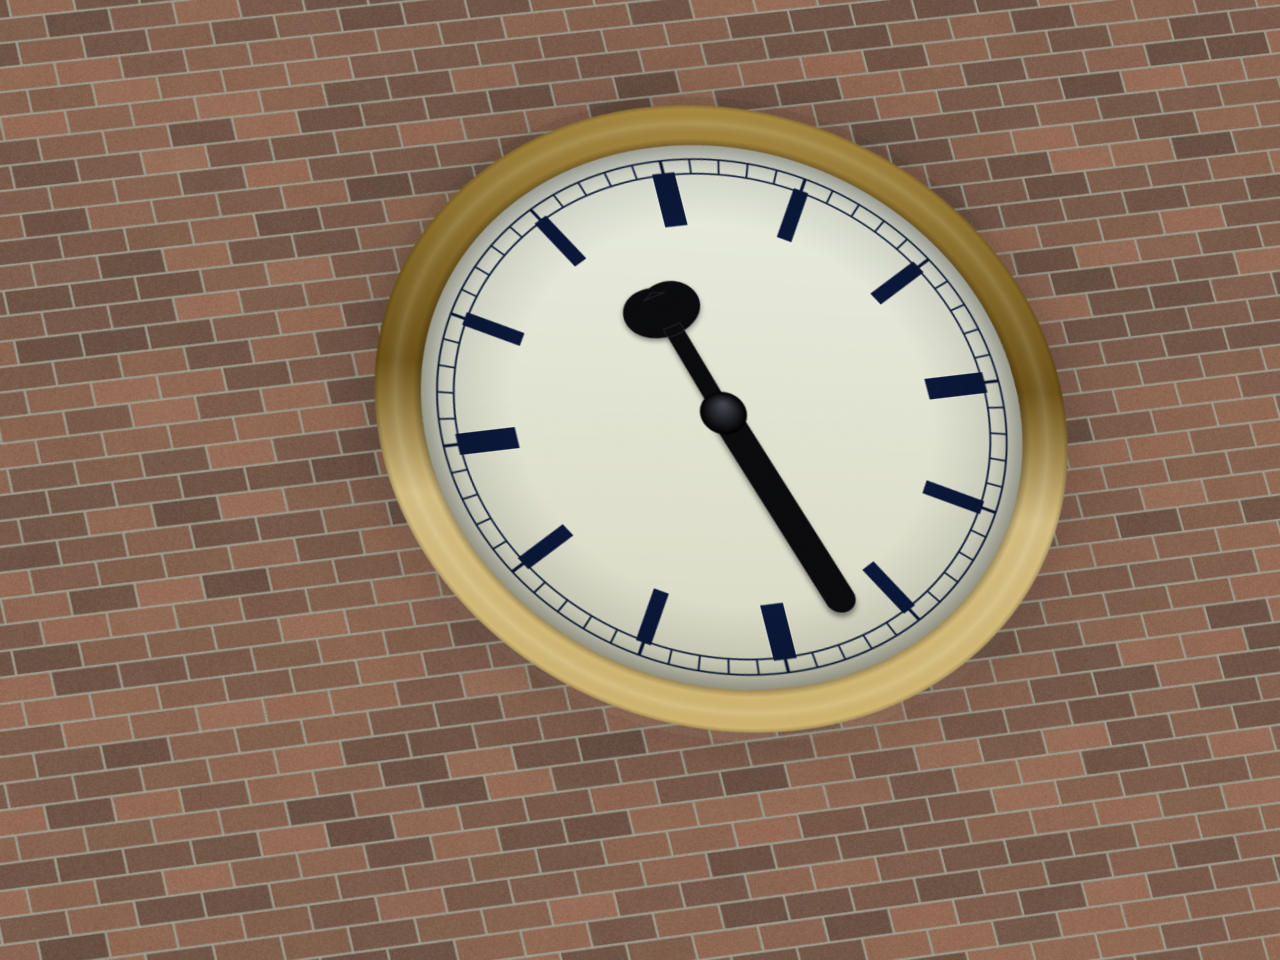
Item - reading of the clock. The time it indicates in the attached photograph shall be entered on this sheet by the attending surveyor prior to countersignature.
11:27
